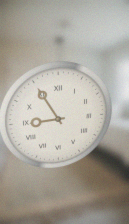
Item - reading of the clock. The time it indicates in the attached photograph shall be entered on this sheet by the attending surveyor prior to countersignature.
8:55
